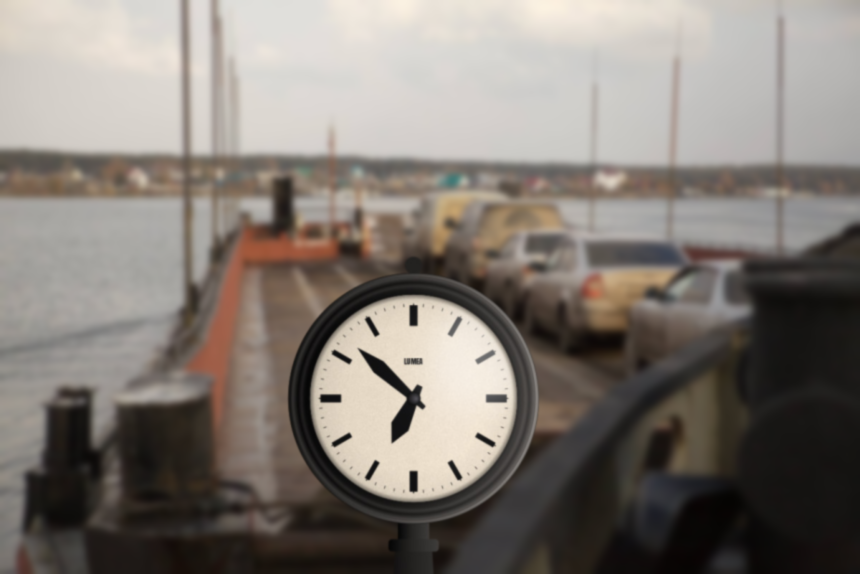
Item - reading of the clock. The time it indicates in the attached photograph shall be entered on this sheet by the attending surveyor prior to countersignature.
6:52
